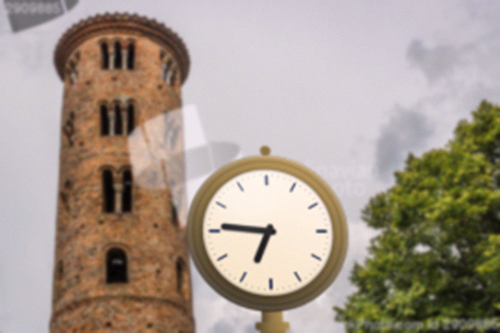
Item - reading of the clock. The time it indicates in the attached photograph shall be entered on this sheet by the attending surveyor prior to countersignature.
6:46
